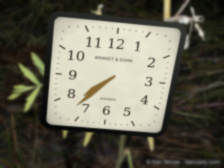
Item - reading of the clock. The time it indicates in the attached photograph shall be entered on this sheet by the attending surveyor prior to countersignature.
7:37
